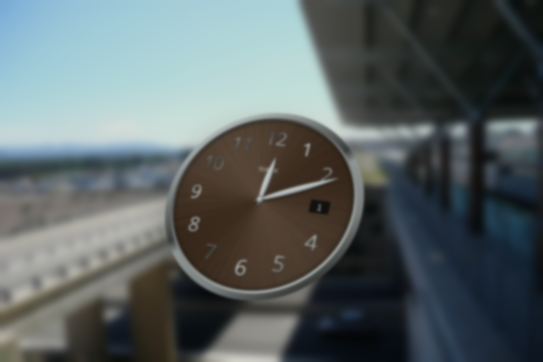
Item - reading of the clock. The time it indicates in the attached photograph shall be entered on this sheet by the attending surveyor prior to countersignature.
12:11
